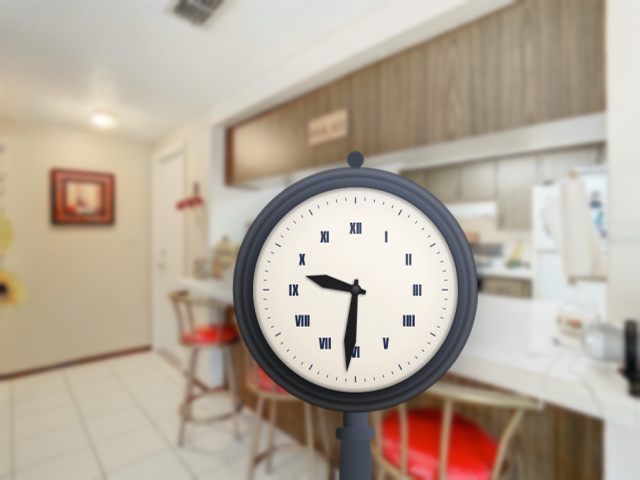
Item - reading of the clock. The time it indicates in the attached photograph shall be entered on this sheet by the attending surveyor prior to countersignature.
9:31
